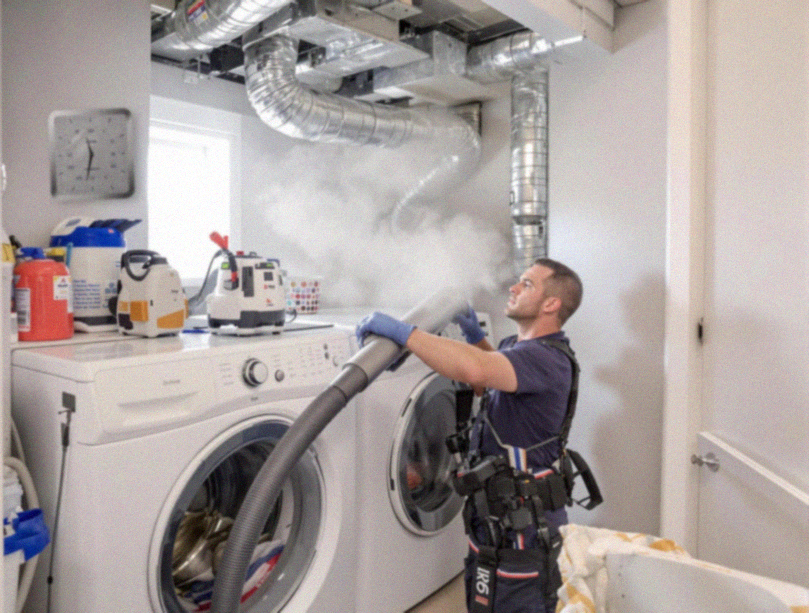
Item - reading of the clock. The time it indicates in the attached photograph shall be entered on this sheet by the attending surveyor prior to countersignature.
11:32
